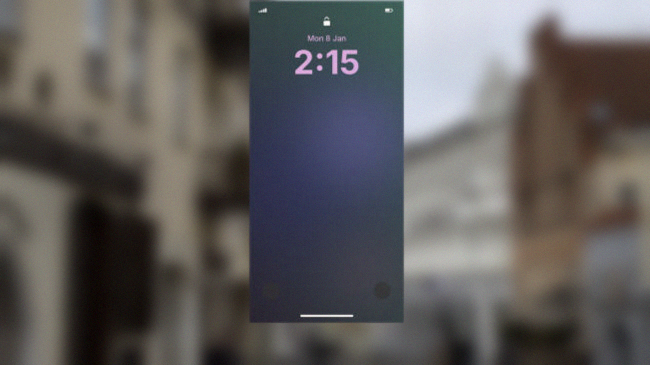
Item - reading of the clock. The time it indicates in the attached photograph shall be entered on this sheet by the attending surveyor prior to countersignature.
2:15
